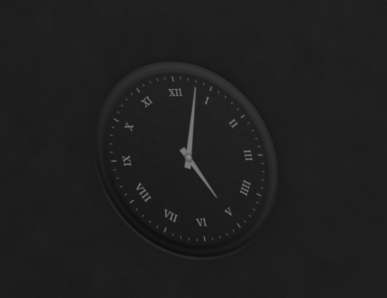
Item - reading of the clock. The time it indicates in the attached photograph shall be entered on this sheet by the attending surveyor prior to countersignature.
5:03
